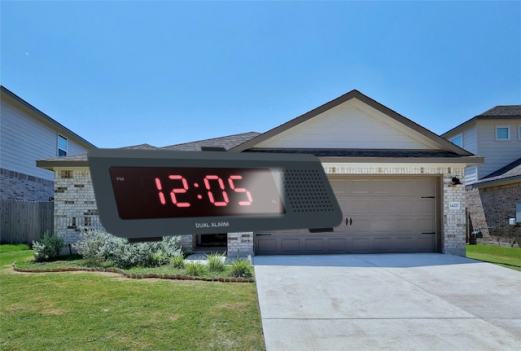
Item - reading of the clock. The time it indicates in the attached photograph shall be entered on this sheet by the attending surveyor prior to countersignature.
12:05
